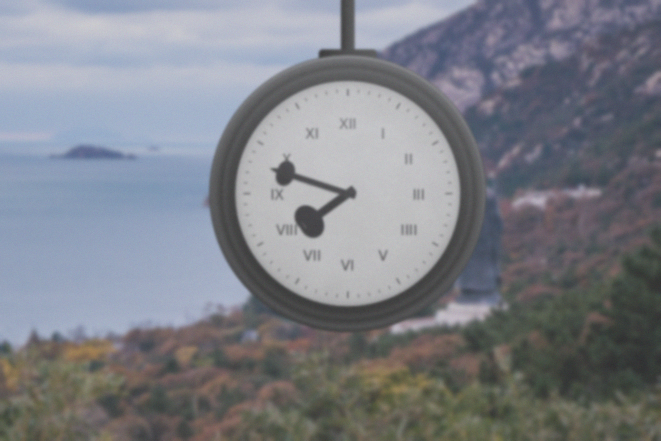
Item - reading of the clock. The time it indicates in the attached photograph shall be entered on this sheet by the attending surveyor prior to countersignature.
7:48
